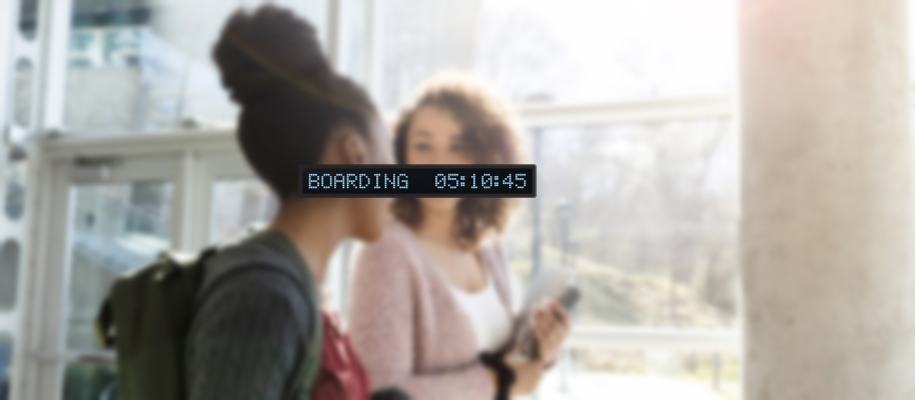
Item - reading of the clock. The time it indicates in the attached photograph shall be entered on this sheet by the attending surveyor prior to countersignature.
5:10:45
